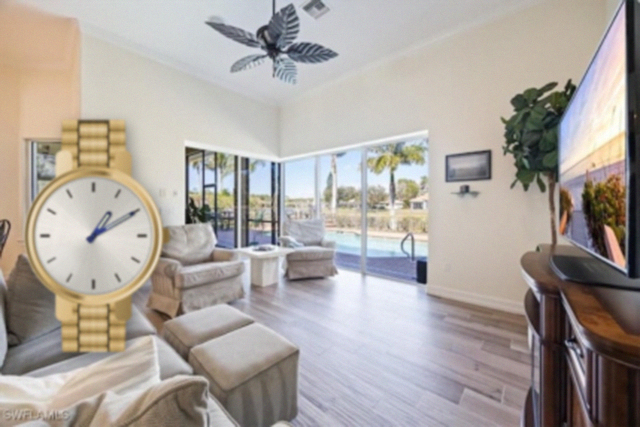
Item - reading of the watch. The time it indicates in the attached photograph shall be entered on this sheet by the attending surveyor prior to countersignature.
1:10
